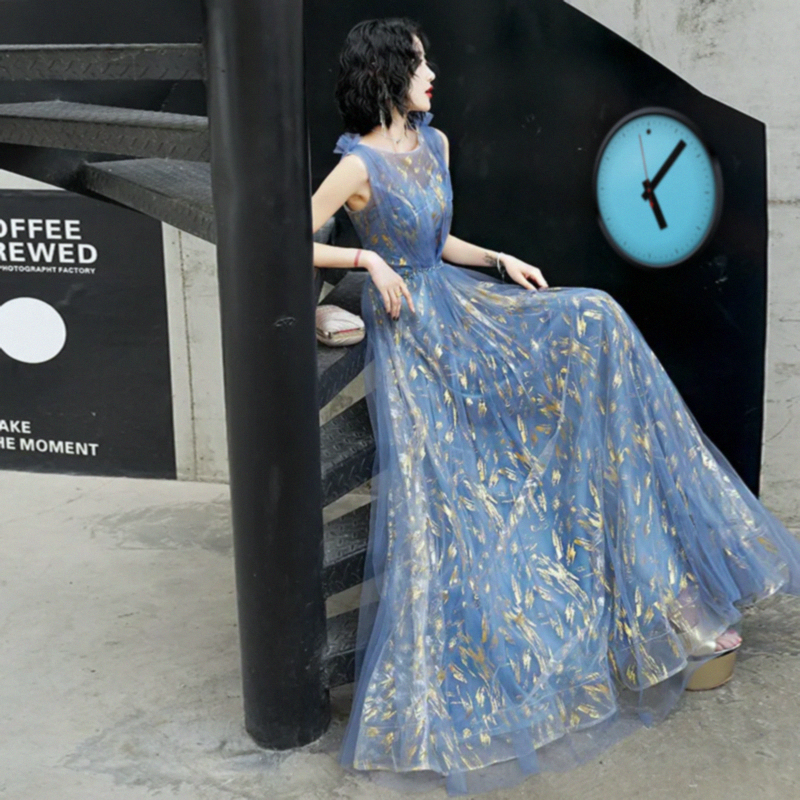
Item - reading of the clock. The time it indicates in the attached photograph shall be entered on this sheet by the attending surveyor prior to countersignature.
5:06:58
